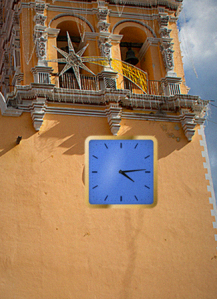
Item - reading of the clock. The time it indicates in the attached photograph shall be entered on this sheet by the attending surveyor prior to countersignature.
4:14
